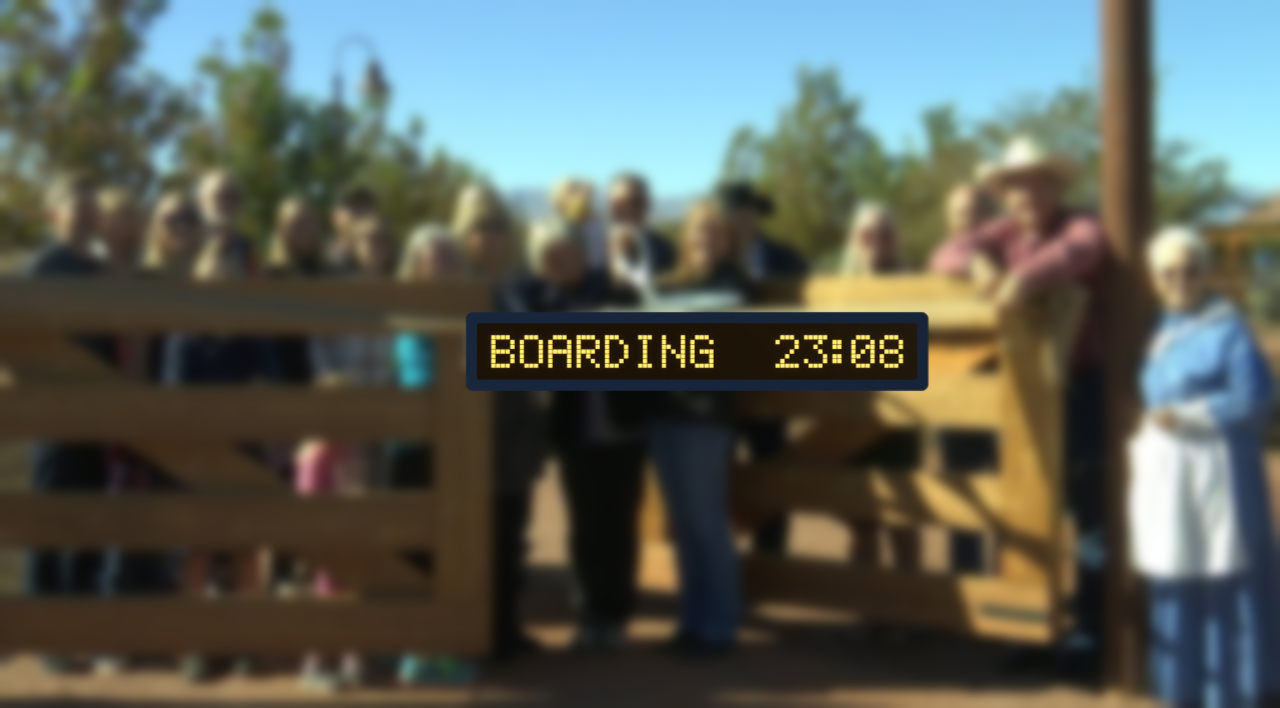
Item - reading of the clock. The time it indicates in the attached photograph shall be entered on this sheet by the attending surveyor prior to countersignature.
23:08
